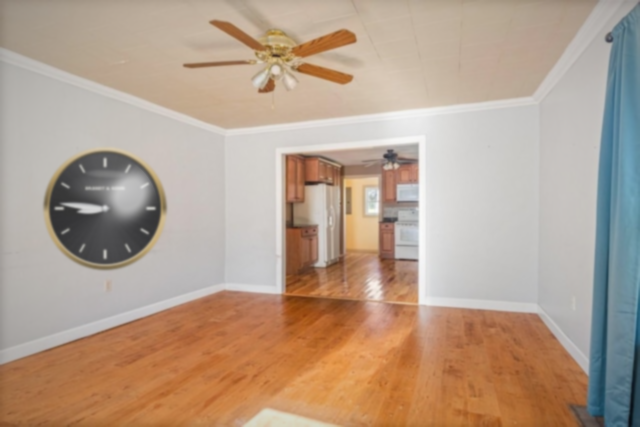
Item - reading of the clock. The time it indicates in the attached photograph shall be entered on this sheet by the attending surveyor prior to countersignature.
8:46
